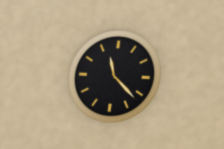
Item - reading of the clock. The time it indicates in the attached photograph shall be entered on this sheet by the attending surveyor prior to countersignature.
11:22
